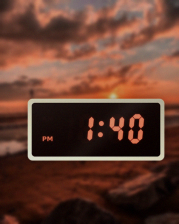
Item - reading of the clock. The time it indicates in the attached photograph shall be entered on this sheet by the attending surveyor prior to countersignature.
1:40
